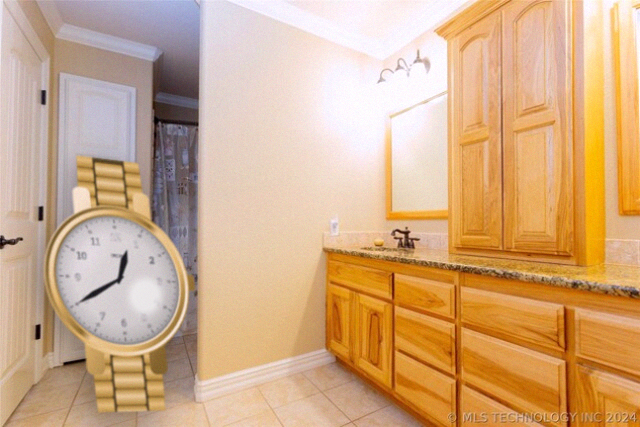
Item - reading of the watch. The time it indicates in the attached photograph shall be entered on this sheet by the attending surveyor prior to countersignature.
12:40
